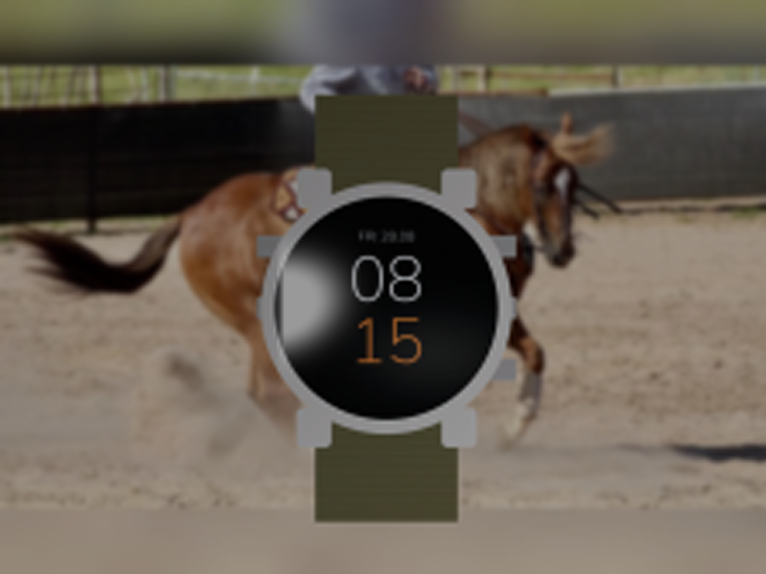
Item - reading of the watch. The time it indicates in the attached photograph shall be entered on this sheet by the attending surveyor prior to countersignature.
8:15
